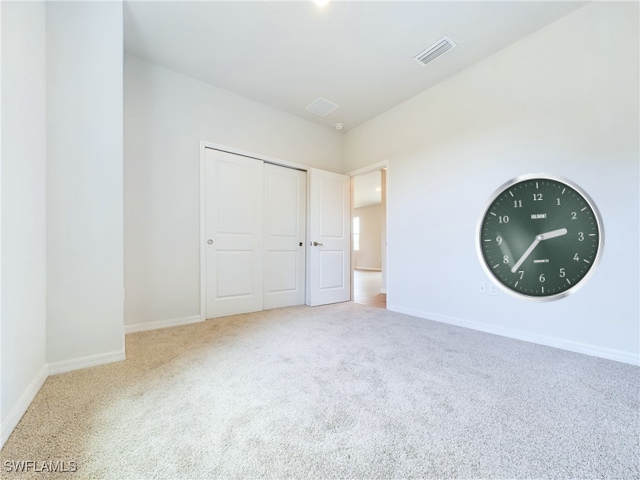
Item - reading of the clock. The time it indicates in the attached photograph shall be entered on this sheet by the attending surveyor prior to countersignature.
2:37
